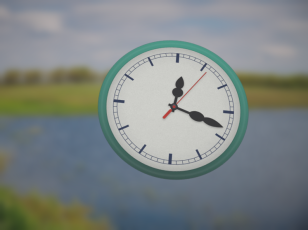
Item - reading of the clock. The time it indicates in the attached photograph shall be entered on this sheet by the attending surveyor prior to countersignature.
12:18:06
